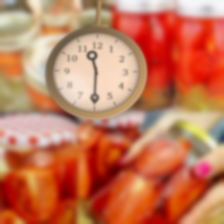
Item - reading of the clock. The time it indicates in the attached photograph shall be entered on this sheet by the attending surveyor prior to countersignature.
11:30
